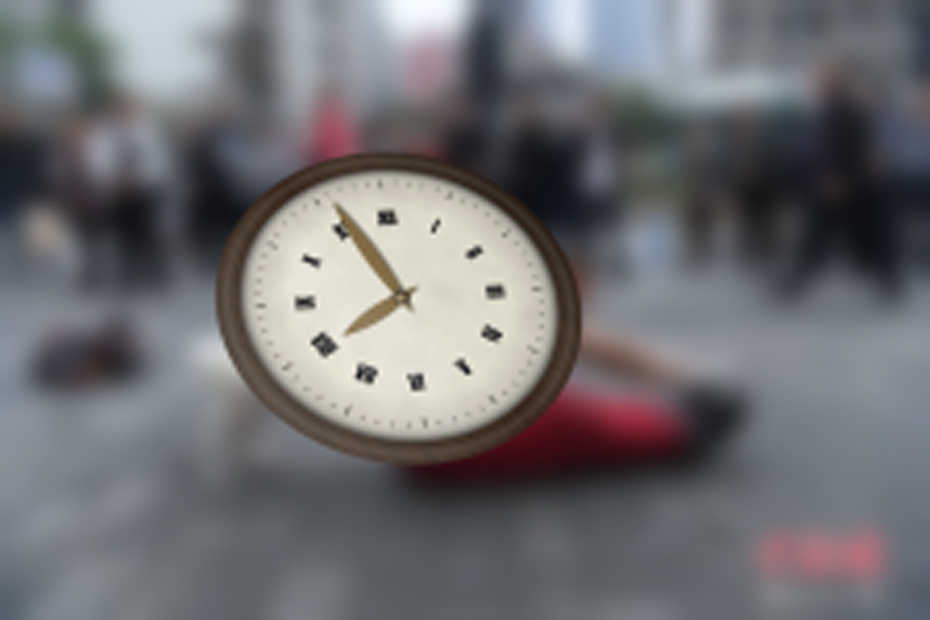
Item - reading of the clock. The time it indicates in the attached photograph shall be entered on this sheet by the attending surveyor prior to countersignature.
7:56
